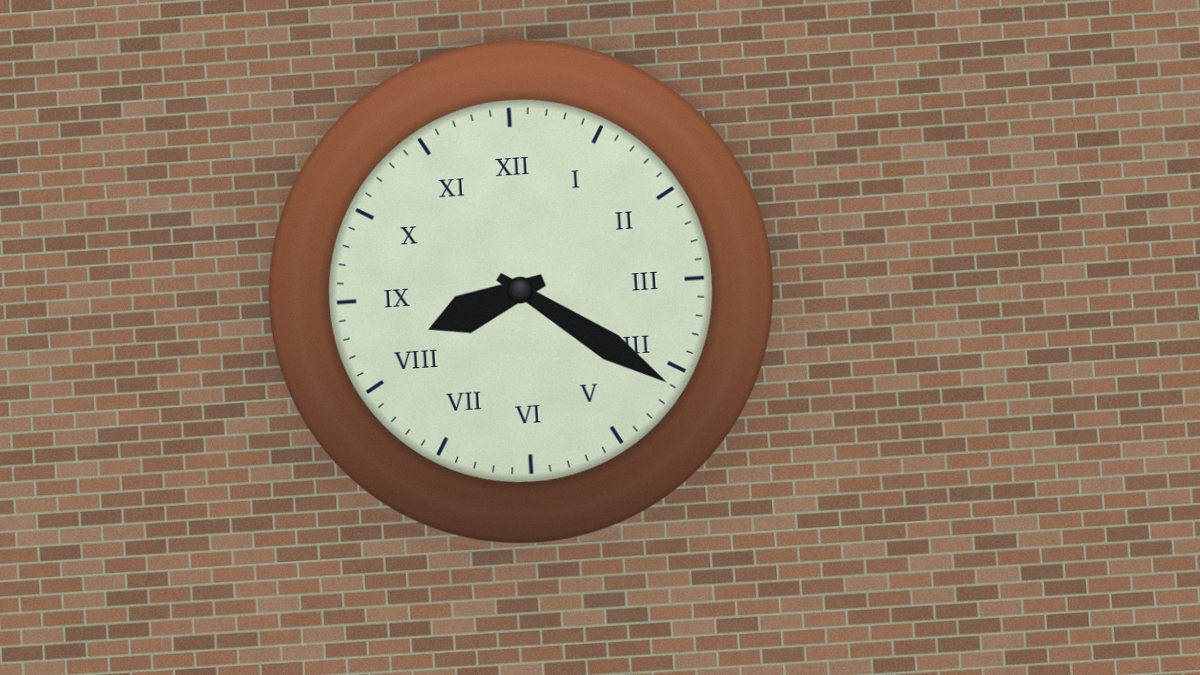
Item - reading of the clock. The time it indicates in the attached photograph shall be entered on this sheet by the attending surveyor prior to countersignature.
8:21
